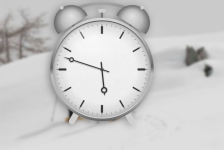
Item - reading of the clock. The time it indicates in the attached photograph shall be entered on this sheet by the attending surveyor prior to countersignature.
5:48
